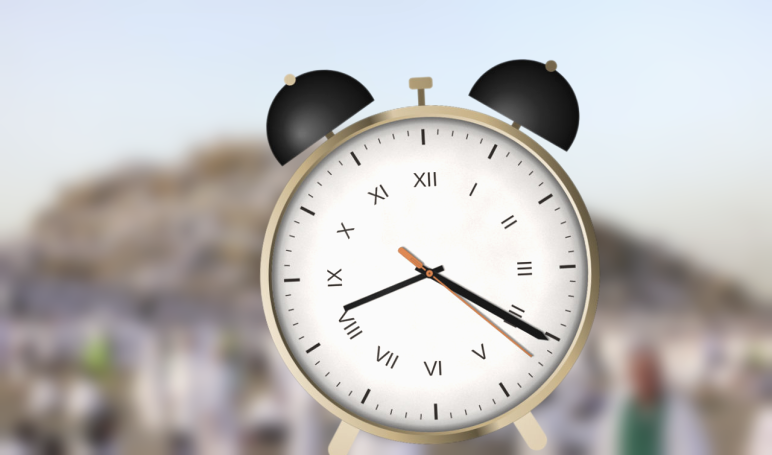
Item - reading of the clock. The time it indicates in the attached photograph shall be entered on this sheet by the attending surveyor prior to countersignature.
8:20:22
